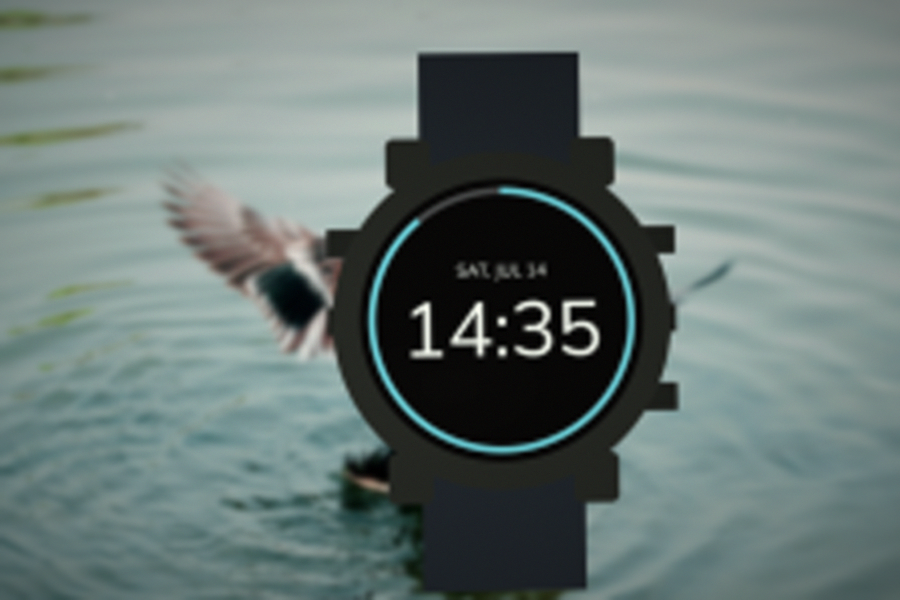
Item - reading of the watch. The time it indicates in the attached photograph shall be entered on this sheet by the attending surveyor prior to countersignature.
14:35
